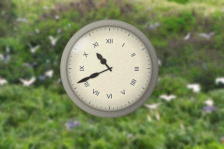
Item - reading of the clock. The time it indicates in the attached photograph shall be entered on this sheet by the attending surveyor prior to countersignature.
10:41
